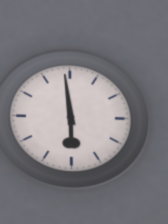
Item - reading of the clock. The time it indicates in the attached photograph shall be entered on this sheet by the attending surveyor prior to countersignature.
5:59
